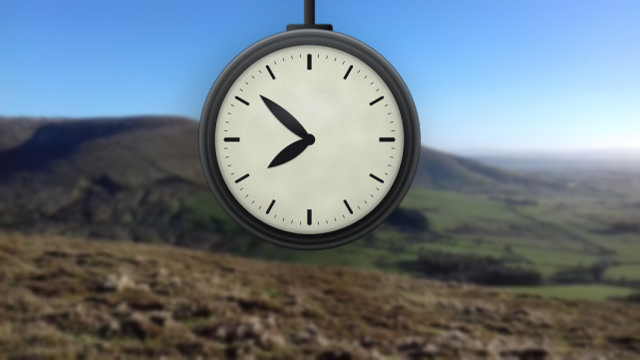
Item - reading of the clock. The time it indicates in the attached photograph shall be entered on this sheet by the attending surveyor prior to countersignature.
7:52
